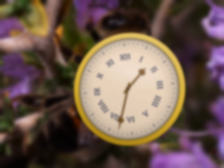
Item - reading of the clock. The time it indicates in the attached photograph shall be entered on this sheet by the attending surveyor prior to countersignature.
1:33
